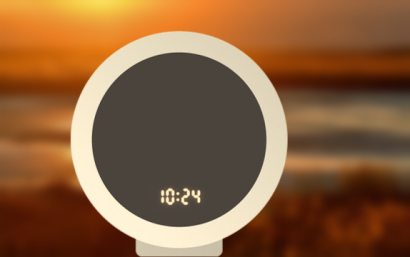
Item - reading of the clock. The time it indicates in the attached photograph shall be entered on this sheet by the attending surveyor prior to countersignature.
10:24
